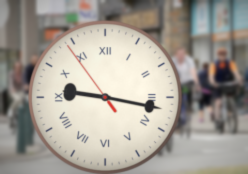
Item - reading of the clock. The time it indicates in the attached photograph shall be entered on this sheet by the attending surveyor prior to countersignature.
9:16:54
